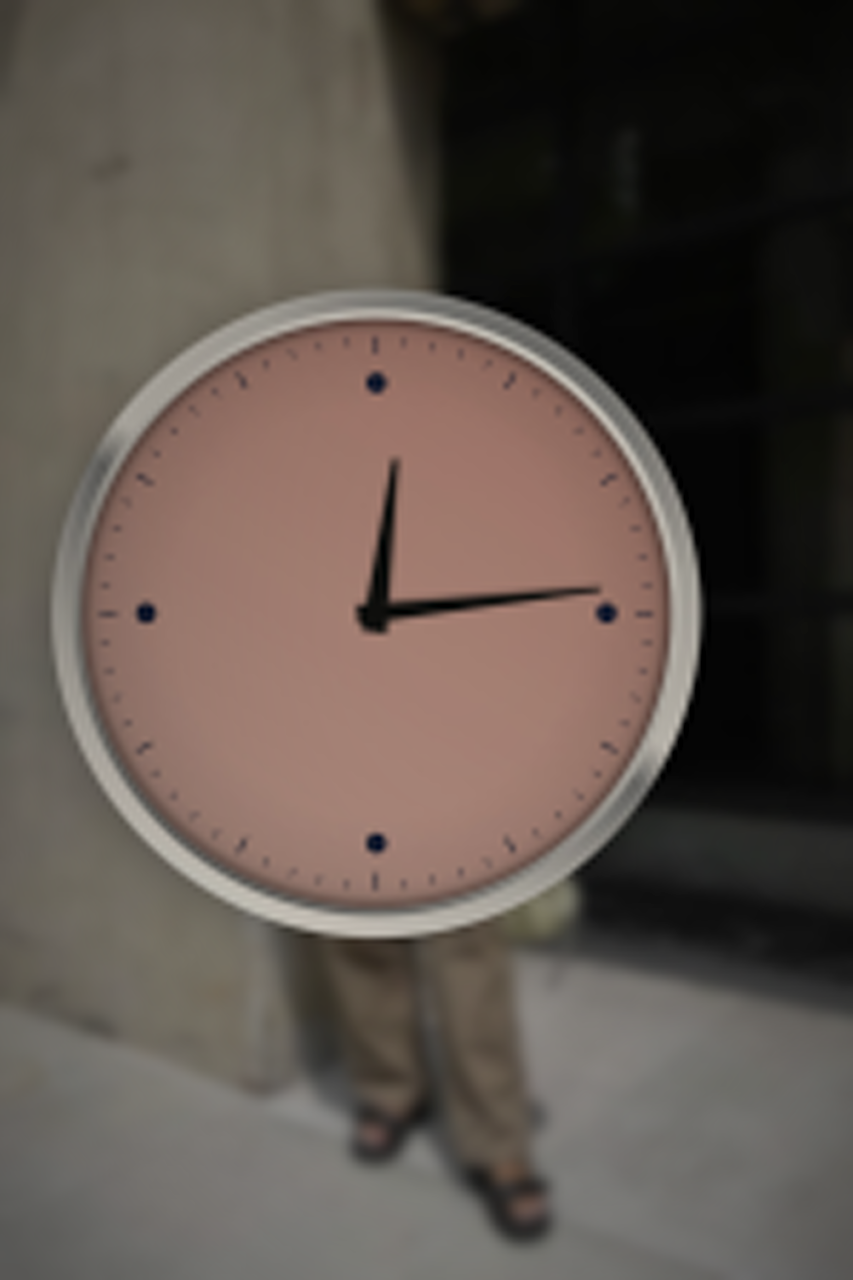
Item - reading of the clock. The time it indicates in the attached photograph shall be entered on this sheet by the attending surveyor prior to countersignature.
12:14
